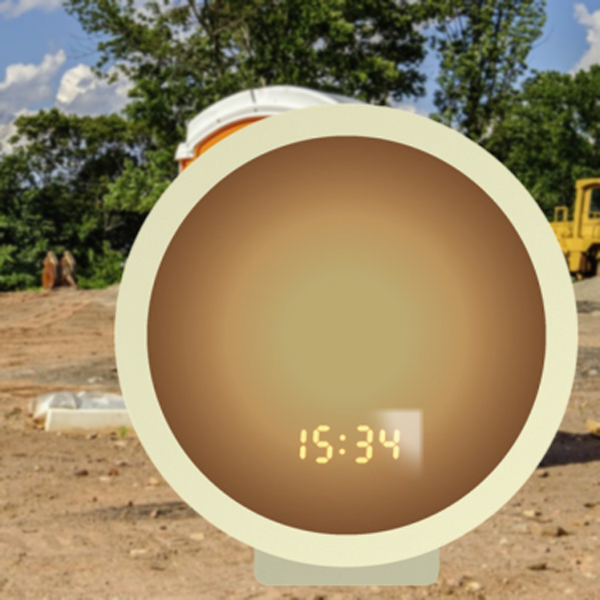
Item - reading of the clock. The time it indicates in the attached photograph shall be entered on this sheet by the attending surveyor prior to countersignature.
15:34
